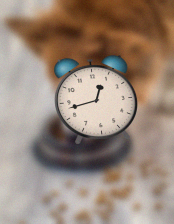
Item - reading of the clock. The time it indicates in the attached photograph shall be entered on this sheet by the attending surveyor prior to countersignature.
12:43
